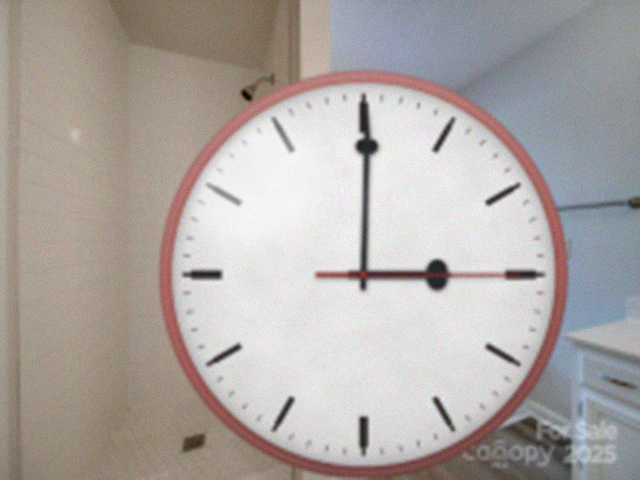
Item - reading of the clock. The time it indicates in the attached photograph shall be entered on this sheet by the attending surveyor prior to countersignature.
3:00:15
